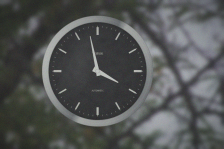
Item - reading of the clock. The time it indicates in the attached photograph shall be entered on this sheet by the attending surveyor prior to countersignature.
3:58
